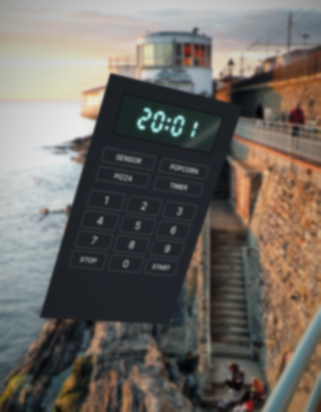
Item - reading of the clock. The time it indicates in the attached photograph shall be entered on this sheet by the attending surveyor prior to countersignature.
20:01
